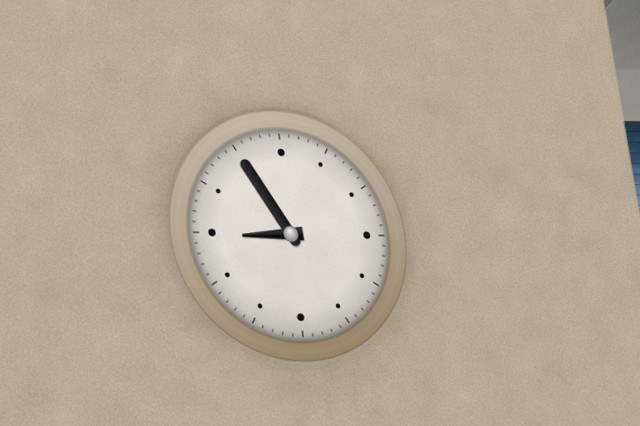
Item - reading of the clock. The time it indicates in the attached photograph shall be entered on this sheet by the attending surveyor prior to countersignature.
8:55
